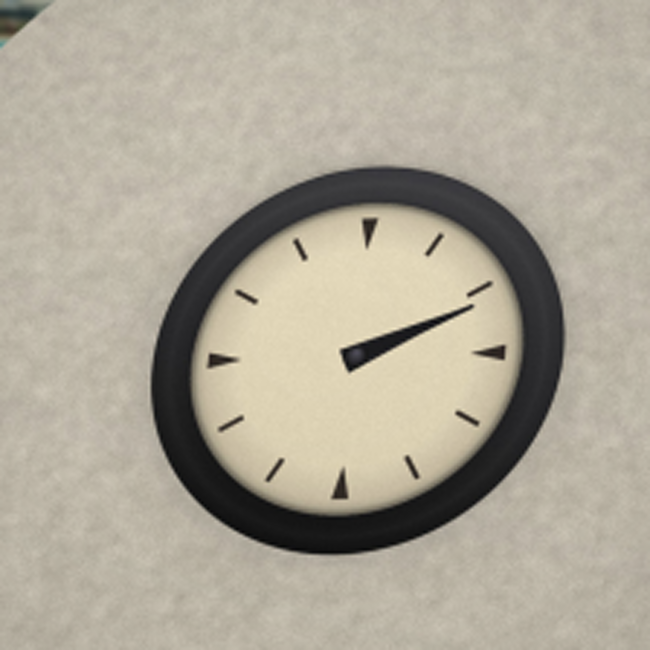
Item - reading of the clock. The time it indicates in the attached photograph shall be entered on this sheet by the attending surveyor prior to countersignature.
2:11
